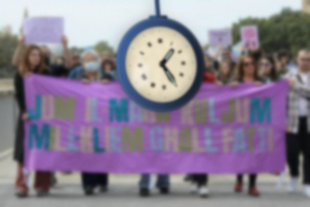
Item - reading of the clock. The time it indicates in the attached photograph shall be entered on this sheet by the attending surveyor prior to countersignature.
1:25
